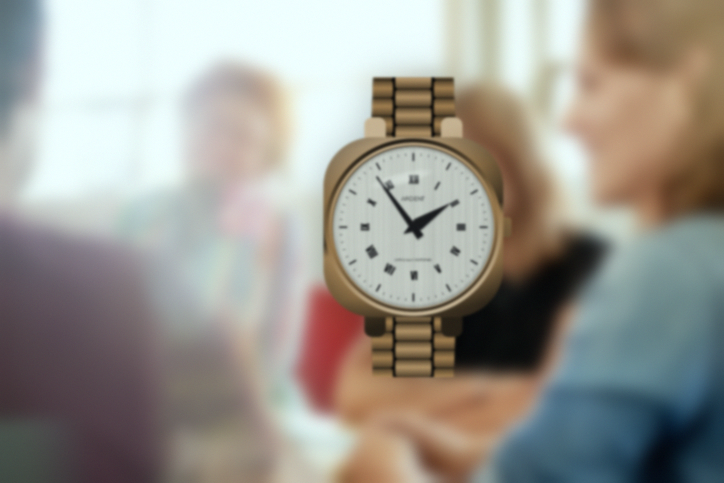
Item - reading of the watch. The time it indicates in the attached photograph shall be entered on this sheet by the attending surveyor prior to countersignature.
1:54
